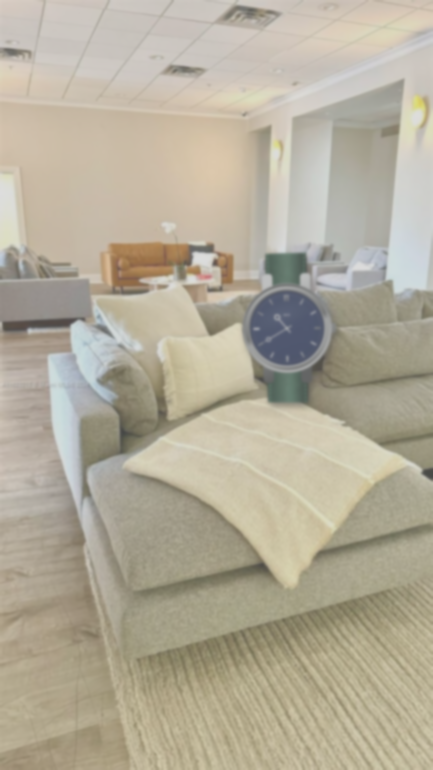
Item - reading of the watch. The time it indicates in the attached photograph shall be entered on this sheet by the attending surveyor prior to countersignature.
10:40
